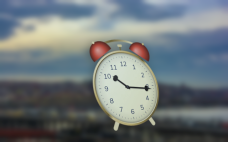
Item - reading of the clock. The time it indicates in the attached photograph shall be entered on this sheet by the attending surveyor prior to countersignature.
10:16
